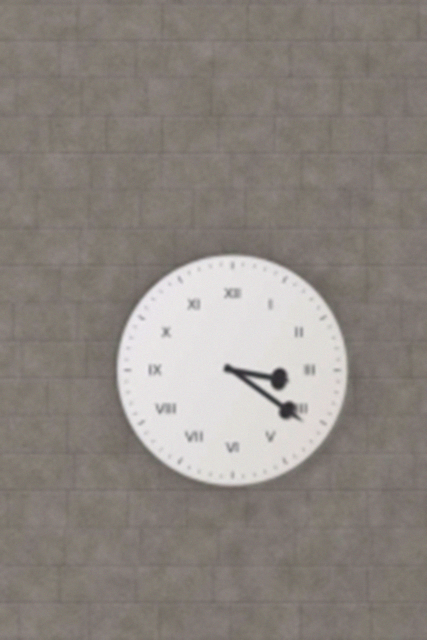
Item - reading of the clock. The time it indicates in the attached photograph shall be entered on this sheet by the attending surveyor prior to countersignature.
3:21
